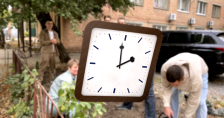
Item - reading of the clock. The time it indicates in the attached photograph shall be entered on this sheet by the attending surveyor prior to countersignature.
1:59
